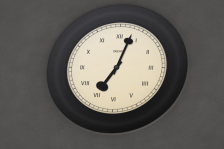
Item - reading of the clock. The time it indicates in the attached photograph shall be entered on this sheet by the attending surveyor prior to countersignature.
7:03
